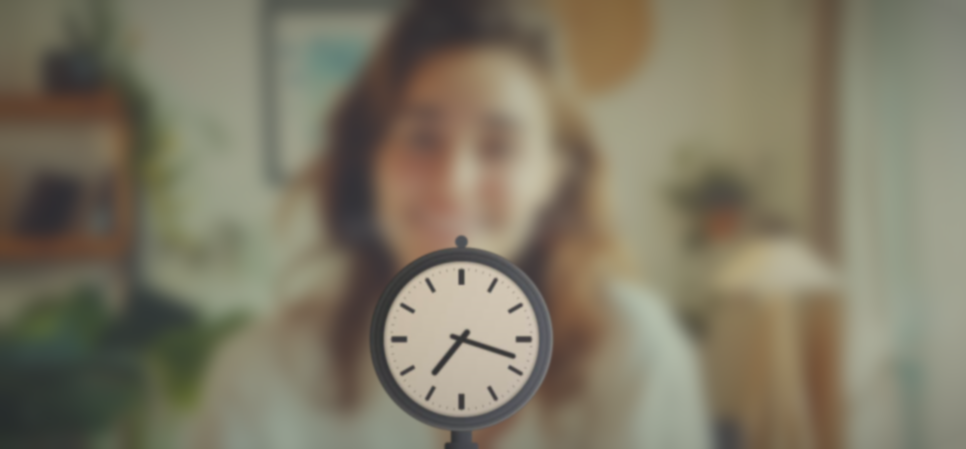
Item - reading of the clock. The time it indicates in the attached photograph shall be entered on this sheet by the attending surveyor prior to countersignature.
7:18
